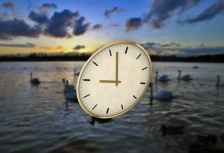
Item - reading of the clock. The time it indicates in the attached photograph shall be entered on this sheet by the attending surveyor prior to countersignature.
8:57
